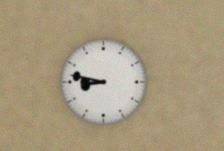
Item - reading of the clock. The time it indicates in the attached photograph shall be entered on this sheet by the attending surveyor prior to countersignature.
8:47
